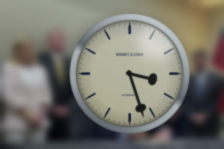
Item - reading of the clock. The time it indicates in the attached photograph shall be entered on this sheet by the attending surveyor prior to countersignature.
3:27
